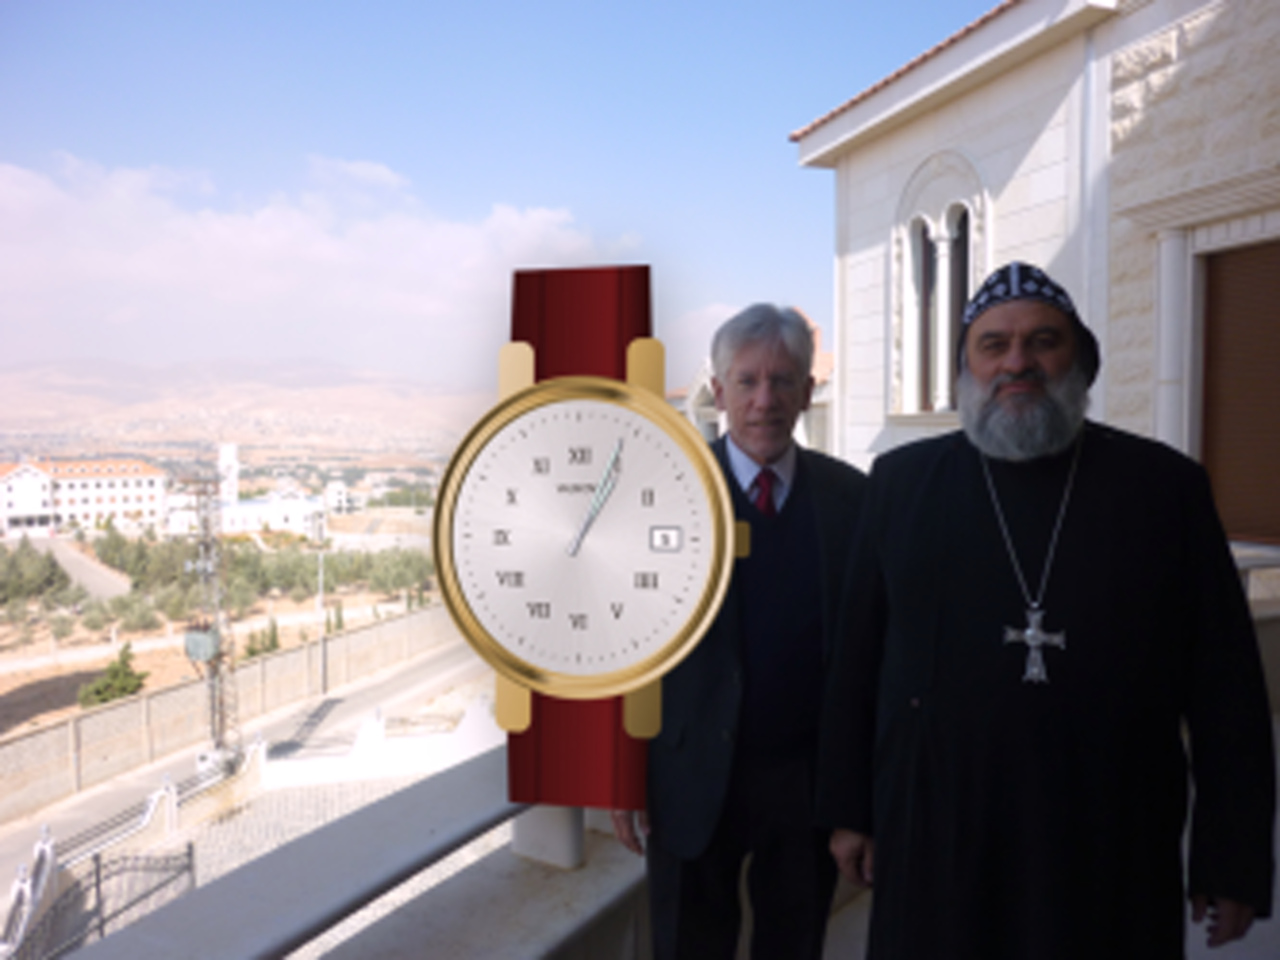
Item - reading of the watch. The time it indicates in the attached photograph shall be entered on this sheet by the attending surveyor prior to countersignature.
1:04
